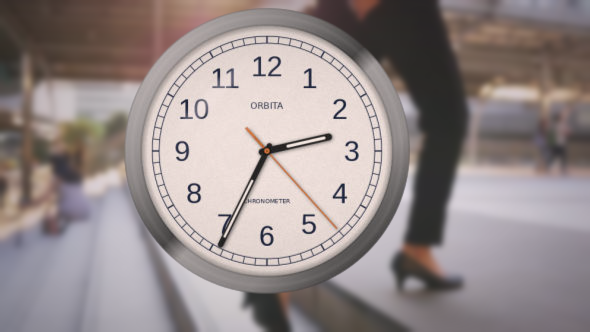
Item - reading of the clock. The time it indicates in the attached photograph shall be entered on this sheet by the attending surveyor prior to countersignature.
2:34:23
